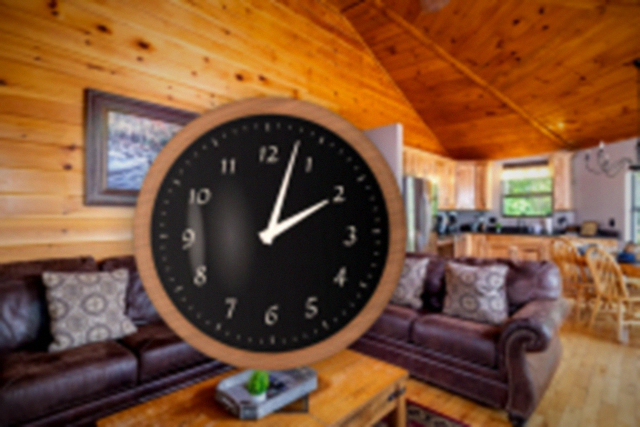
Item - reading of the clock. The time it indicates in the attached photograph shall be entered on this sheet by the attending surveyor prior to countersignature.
2:03
